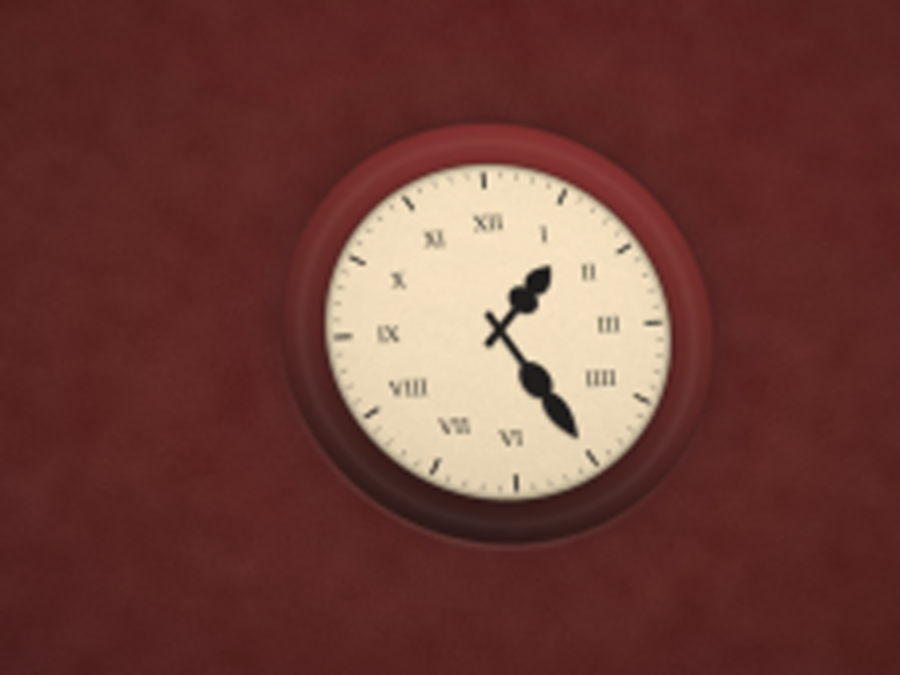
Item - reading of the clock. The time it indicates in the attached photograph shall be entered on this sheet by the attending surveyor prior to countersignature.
1:25
